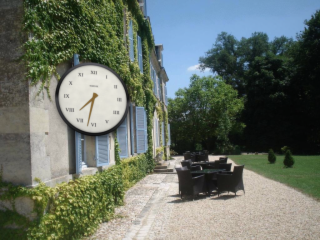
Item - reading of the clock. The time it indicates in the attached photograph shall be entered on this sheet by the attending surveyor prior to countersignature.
7:32
